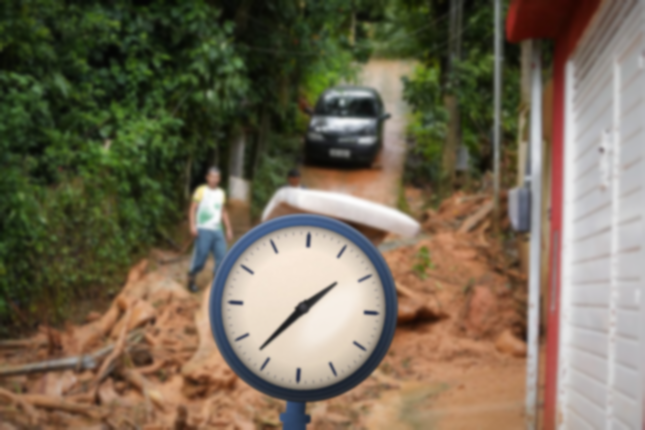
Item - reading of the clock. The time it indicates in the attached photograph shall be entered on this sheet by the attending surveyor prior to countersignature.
1:37
